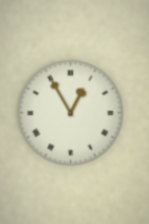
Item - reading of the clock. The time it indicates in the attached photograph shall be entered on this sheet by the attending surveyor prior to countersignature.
12:55
